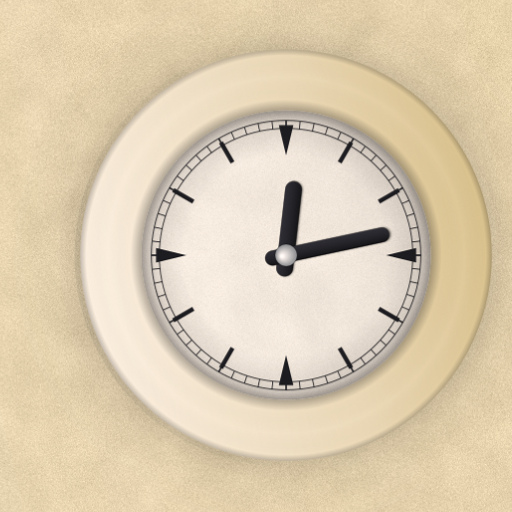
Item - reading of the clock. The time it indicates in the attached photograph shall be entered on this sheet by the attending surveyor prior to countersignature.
12:13
